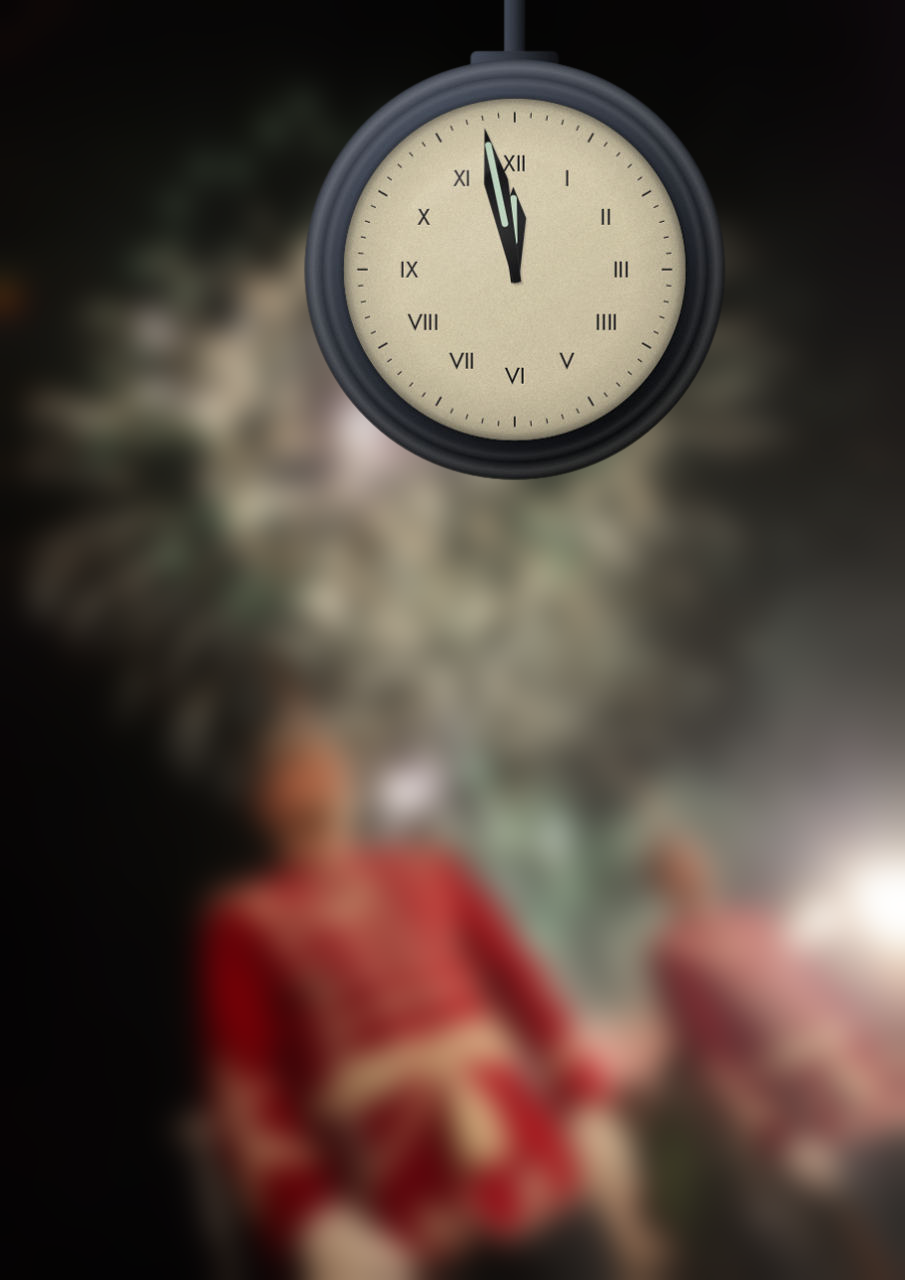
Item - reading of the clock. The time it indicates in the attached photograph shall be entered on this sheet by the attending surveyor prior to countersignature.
11:58
